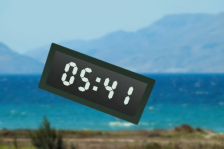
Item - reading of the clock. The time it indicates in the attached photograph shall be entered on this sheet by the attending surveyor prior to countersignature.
5:41
